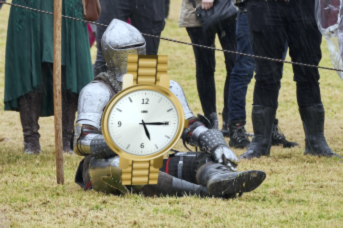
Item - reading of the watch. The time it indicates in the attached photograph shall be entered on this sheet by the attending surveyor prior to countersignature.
5:15
